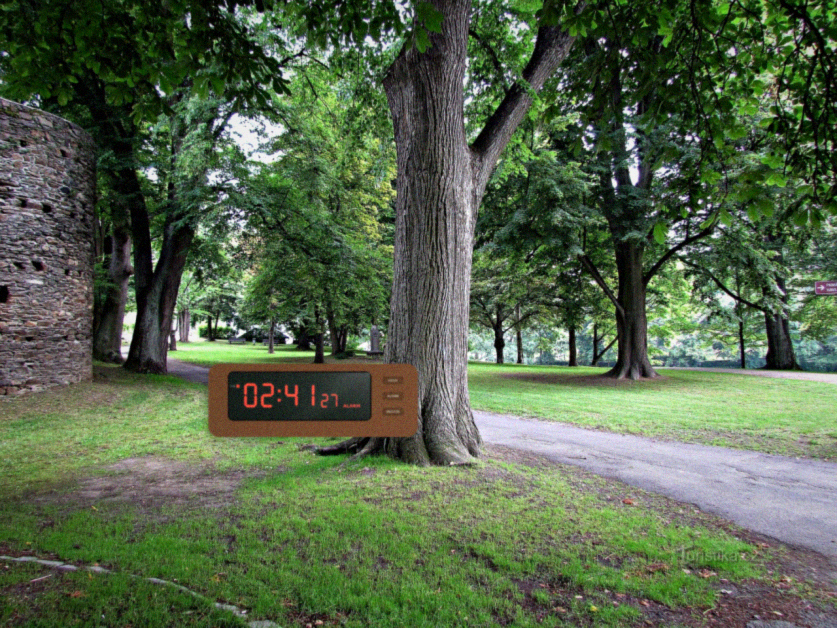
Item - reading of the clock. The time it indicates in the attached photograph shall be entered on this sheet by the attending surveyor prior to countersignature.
2:41:27
